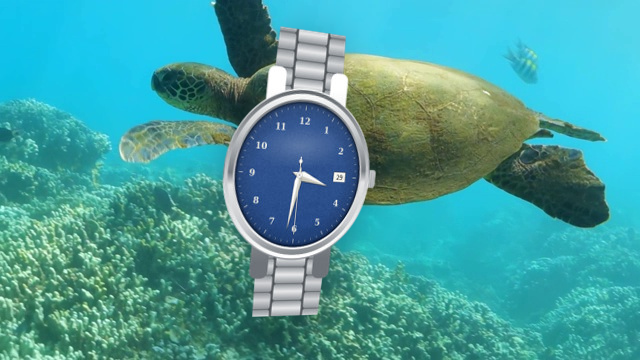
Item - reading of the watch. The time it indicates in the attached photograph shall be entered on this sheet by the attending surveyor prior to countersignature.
3:31:30
